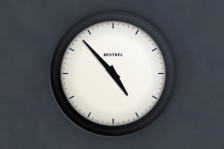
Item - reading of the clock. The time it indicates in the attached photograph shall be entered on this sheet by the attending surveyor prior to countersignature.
4:53
